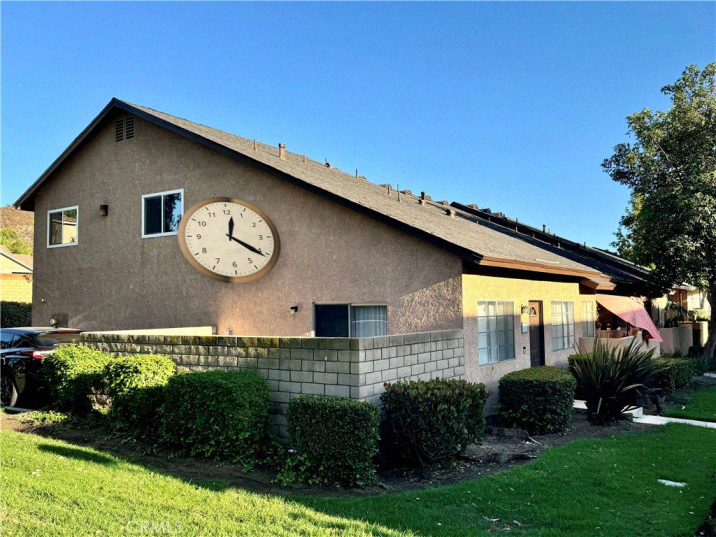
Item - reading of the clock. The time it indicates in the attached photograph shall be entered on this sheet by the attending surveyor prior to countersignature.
12:21
